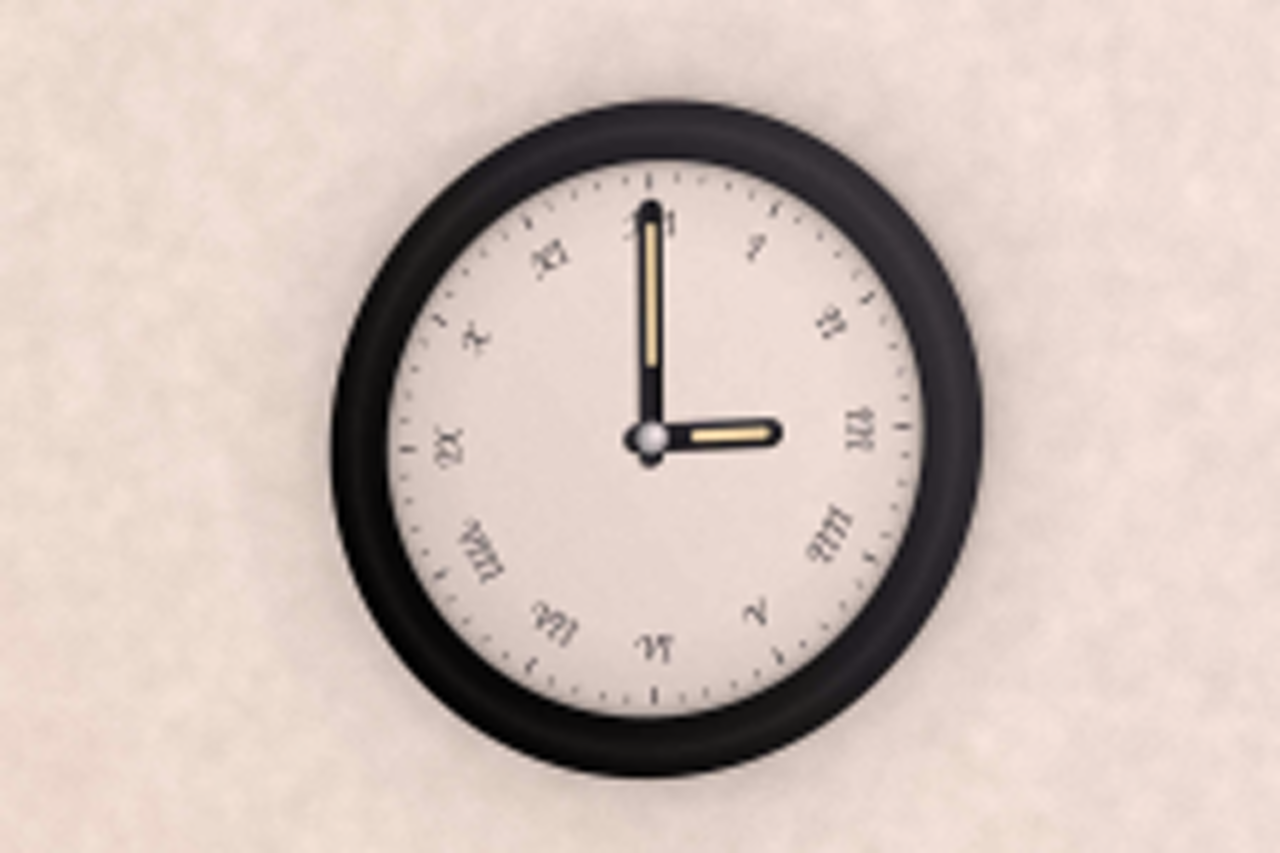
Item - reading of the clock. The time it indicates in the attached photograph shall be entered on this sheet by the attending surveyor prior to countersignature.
3:00
